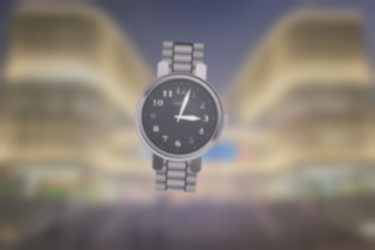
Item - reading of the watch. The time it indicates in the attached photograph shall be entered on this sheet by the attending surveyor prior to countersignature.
3:03
